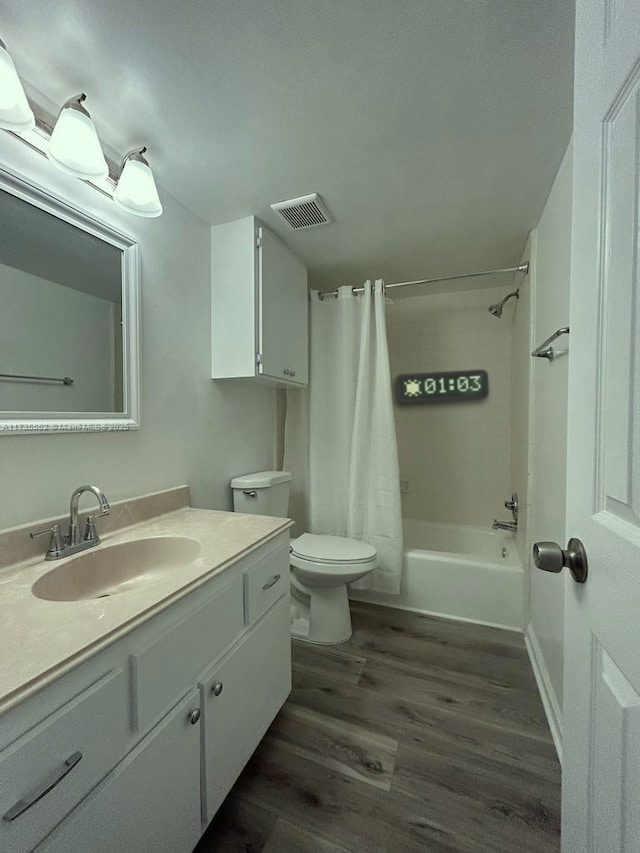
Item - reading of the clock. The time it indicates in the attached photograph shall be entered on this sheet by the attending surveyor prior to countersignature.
1:03
